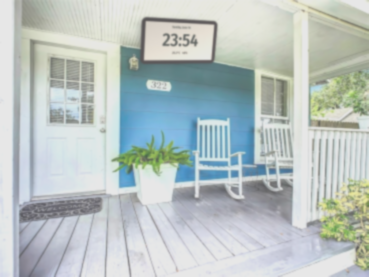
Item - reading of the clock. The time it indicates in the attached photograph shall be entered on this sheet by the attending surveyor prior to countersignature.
23:54
